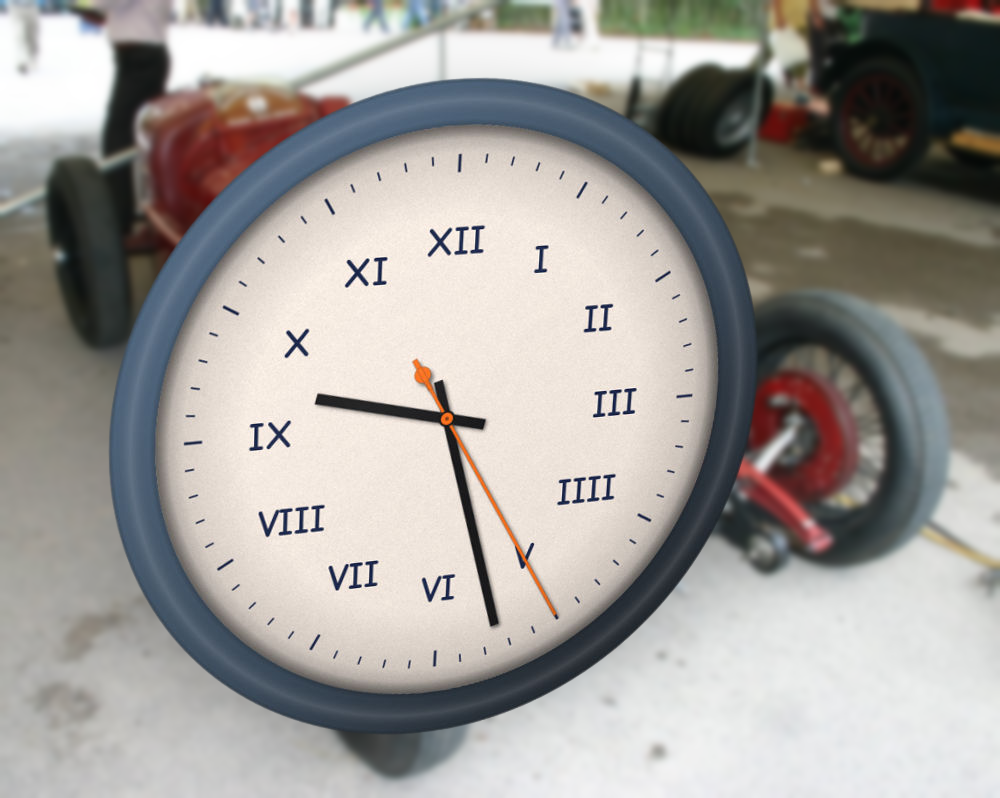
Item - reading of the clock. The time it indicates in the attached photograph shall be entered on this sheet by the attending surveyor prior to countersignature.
9:27:25
